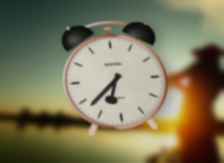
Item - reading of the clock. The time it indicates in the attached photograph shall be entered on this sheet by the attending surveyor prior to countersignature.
6:38
